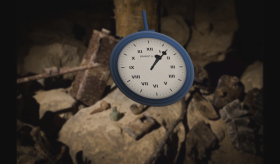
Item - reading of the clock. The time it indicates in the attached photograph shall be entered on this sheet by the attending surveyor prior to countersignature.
1:07
